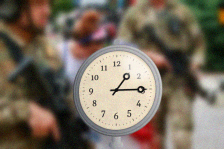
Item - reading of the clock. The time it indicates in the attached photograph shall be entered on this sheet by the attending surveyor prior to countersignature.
1:15
